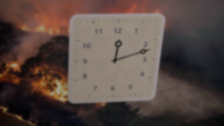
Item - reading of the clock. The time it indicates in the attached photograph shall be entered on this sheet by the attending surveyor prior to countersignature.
12:12
